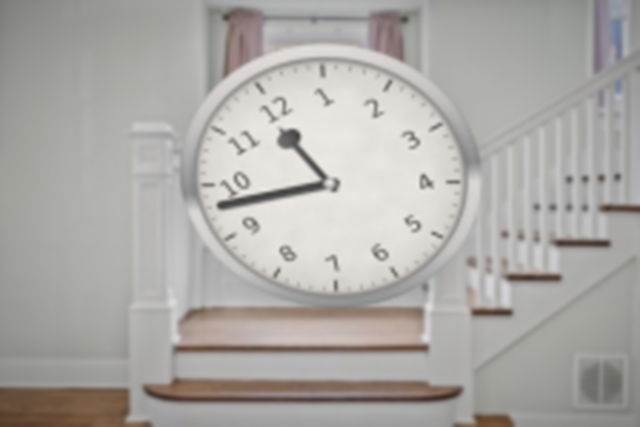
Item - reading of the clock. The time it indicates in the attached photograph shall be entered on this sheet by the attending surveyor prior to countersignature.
11:48
